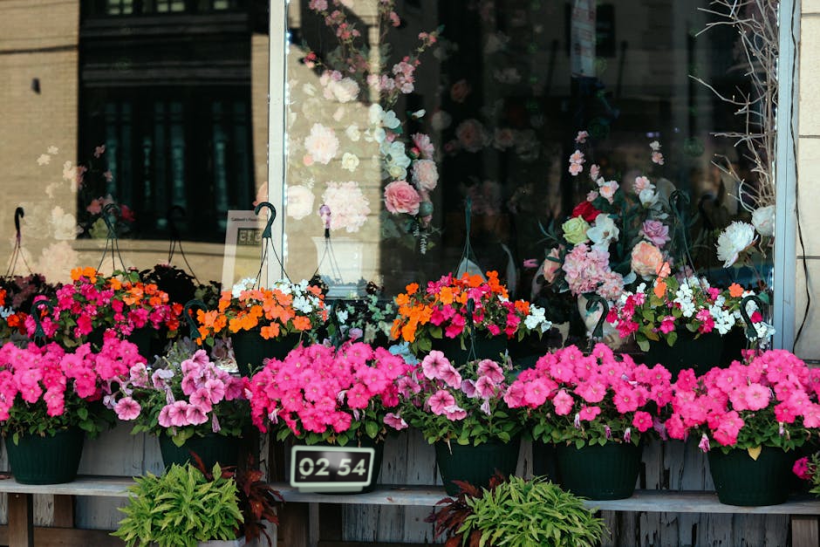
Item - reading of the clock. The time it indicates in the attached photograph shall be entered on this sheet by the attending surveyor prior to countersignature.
2:54
